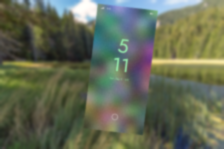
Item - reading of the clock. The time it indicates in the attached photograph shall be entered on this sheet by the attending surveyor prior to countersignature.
5:11
